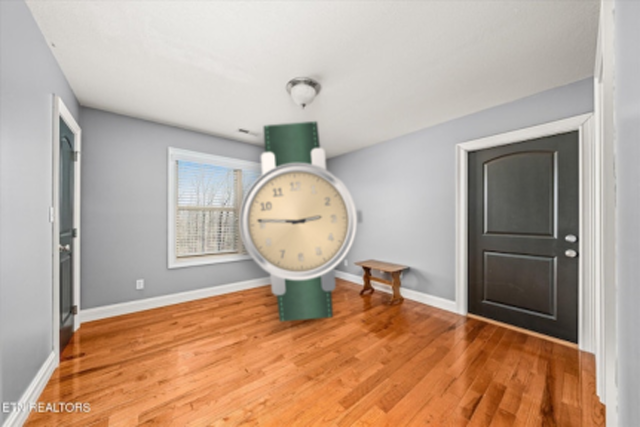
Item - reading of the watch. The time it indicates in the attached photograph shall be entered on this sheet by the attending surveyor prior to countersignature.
2:46
